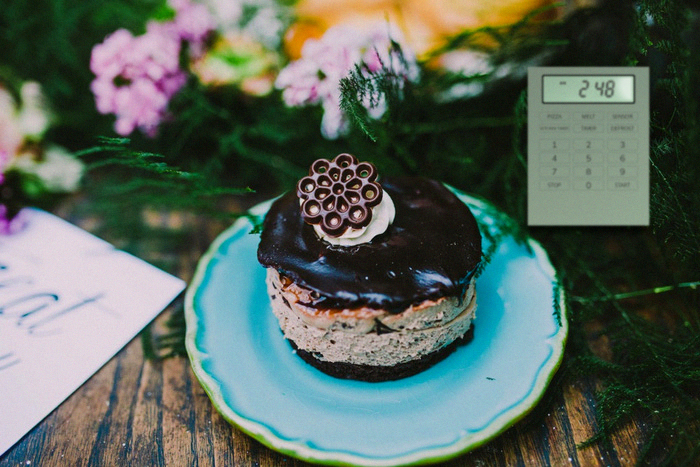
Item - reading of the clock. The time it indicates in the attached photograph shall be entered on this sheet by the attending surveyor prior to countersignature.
2:48
